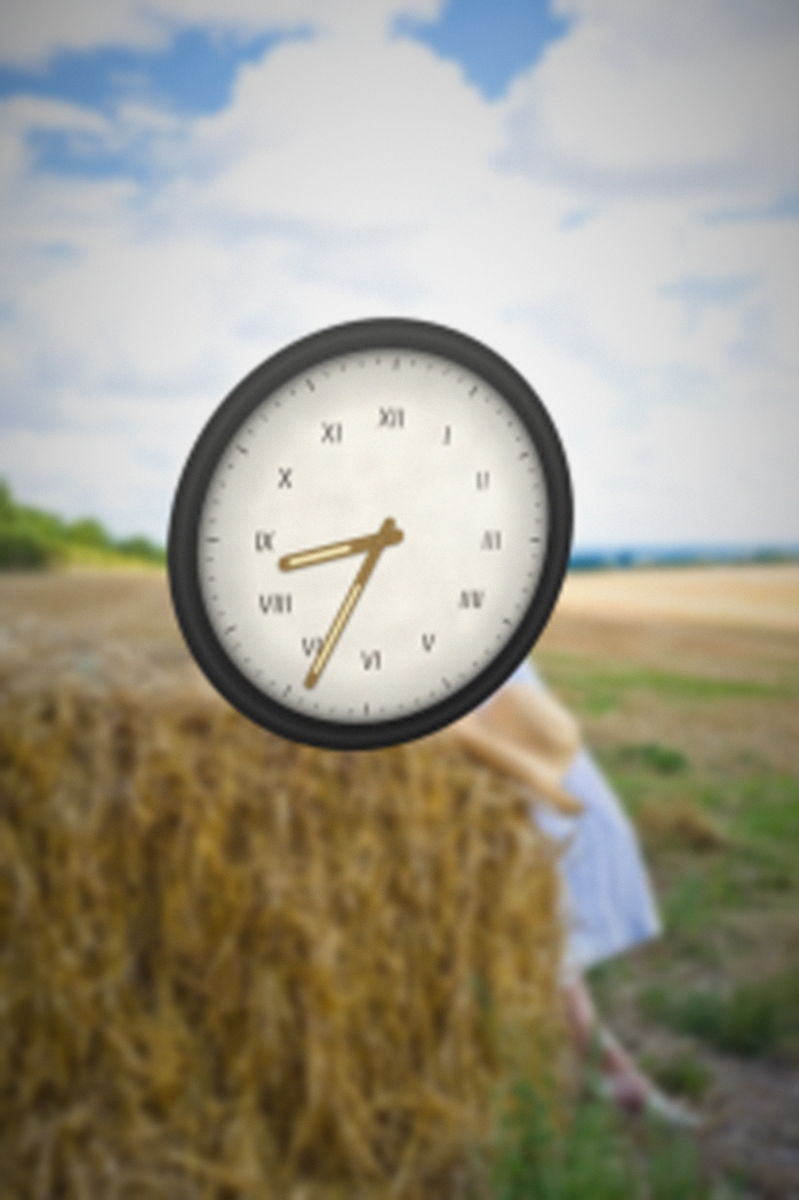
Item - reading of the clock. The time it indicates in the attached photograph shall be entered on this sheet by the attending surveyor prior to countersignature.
8:34
